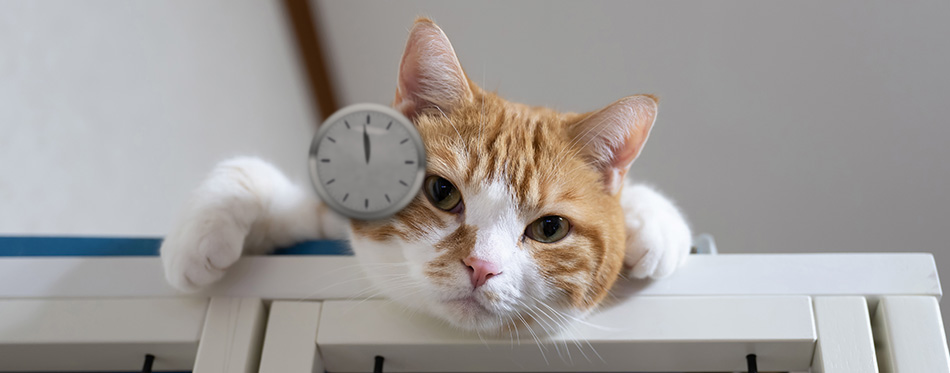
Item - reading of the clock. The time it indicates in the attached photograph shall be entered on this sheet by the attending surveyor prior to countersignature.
11:59
